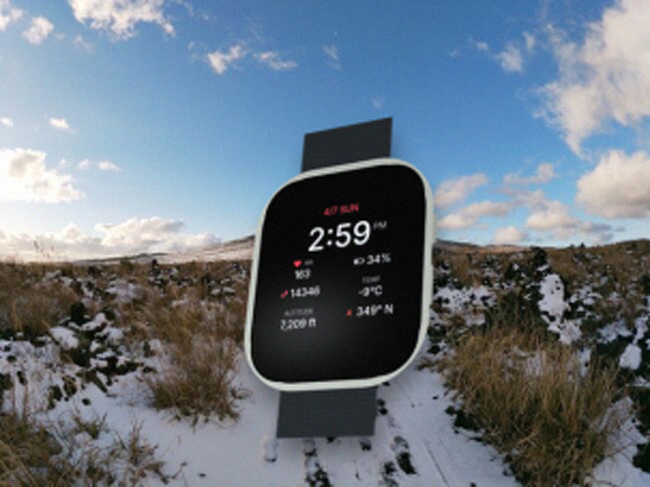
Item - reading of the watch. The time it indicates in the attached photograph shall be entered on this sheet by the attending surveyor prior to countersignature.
2:59
